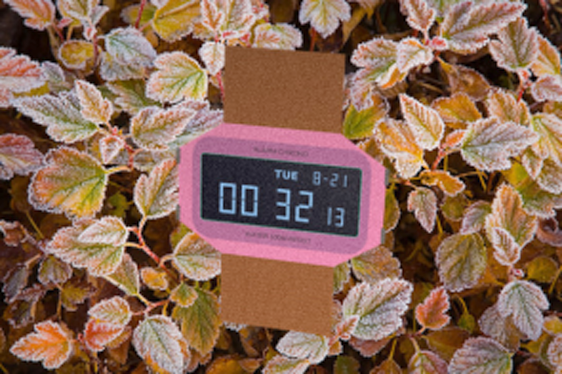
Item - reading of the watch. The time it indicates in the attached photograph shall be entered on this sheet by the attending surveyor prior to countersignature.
0:32:13
